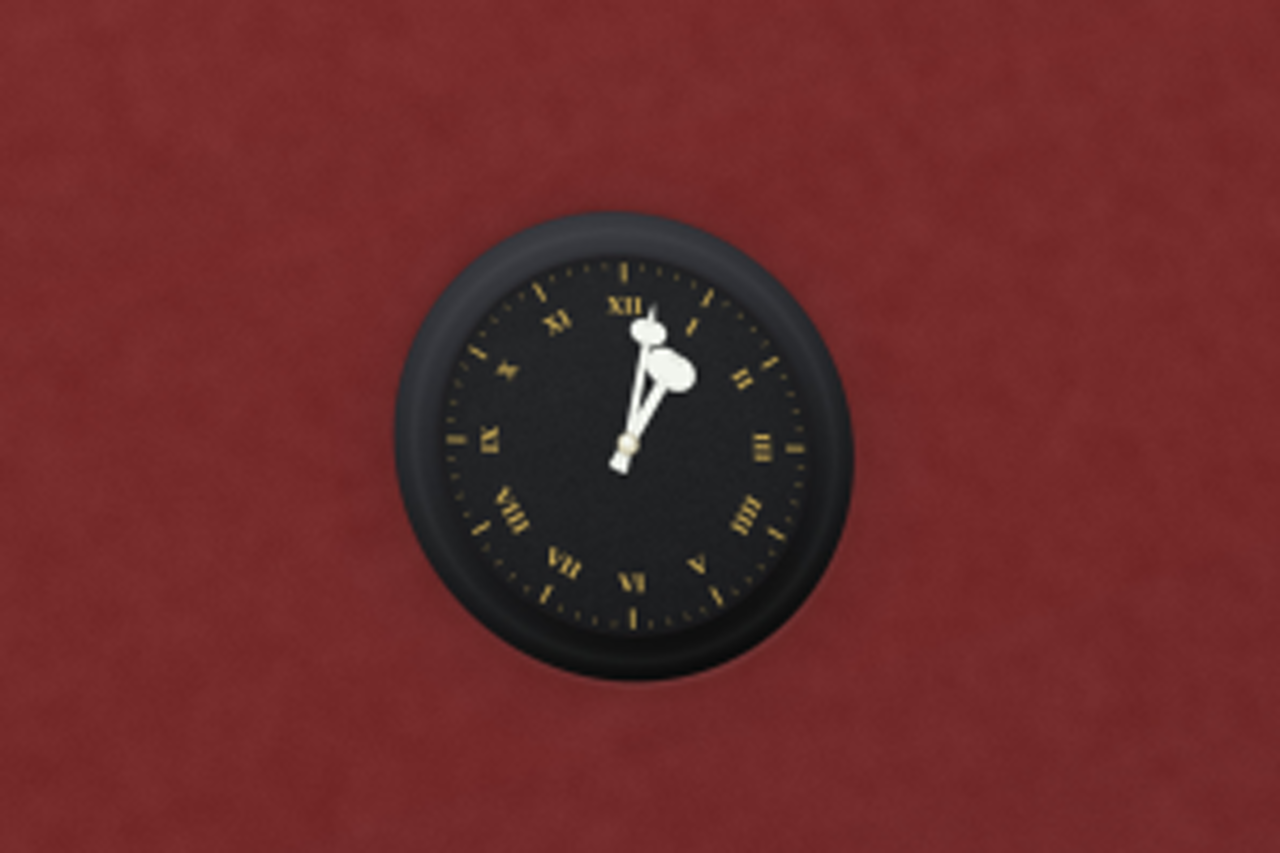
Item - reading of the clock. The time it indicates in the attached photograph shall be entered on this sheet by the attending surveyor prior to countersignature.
1:02
